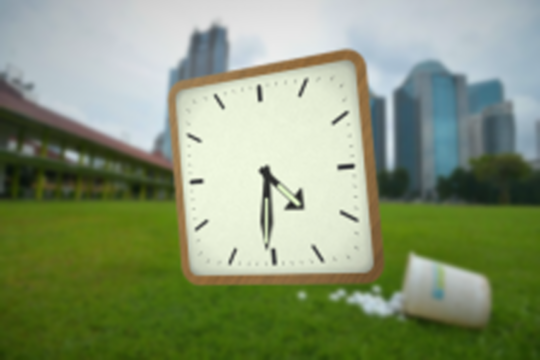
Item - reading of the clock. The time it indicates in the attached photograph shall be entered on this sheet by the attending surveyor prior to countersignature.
4:31
